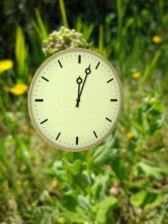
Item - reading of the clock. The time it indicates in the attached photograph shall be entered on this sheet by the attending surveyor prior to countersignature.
12:03
